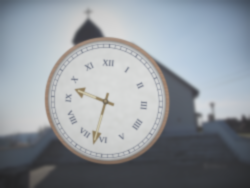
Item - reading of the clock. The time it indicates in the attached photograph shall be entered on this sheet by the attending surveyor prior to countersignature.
9:32
